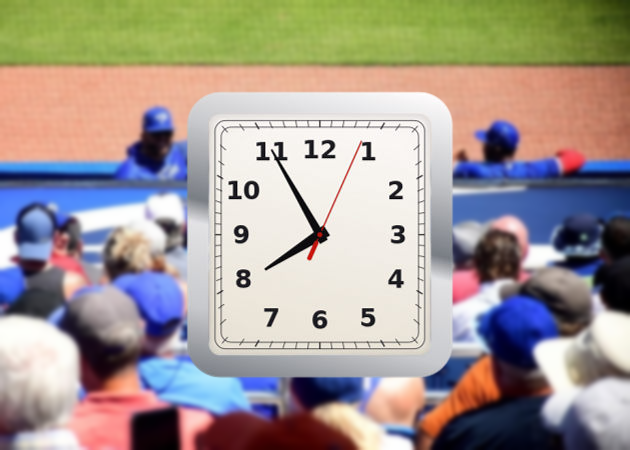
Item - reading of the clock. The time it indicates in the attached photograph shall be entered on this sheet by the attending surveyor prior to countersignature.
7:55:04
